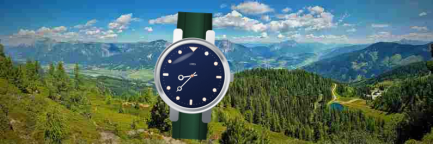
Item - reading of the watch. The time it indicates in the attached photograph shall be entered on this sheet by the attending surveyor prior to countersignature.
8:37
